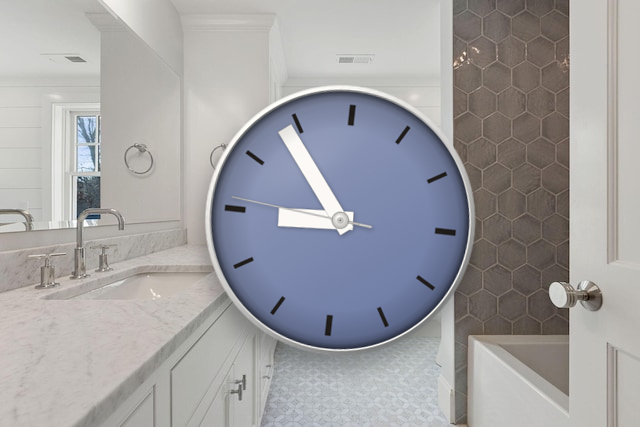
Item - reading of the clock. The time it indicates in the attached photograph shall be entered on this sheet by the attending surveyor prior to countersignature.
8:53:46
